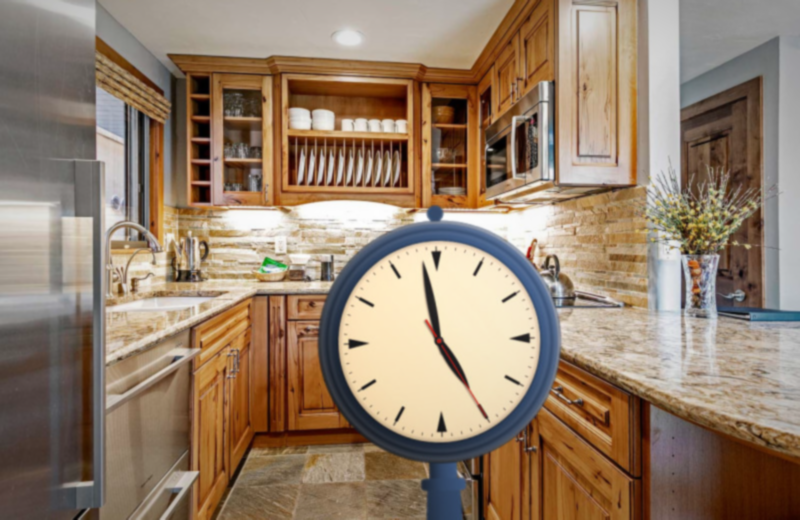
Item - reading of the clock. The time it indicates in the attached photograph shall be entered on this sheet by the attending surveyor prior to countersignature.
4:58:25
